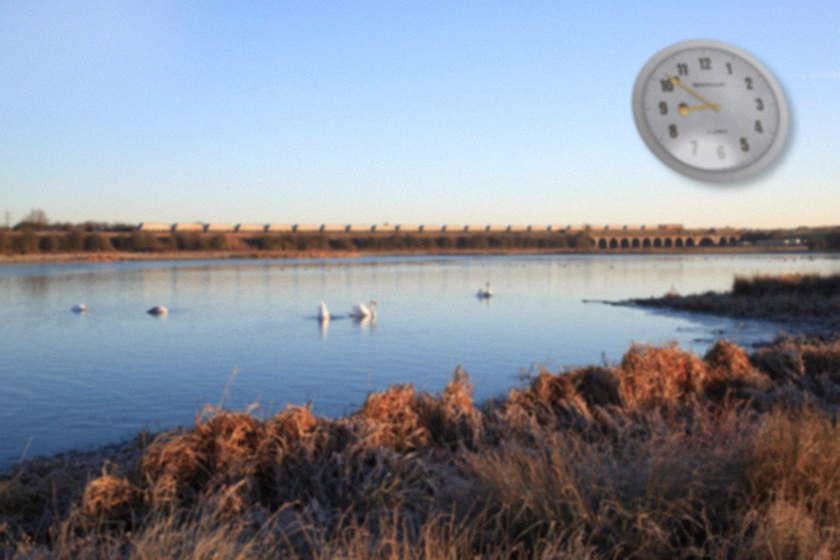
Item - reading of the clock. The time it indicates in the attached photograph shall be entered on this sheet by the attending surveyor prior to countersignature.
8:52
